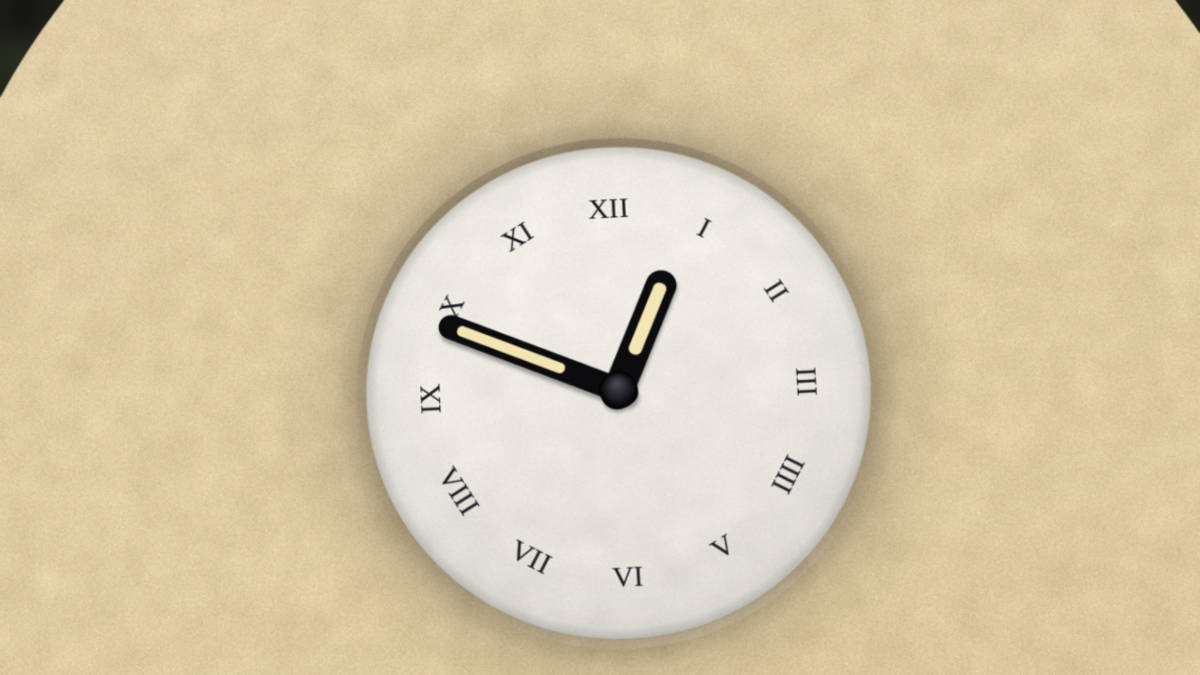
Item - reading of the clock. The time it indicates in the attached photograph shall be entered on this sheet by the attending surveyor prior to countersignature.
12:49
